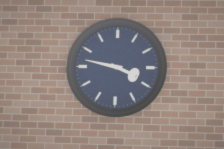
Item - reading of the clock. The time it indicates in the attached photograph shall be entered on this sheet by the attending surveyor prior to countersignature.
3:47
